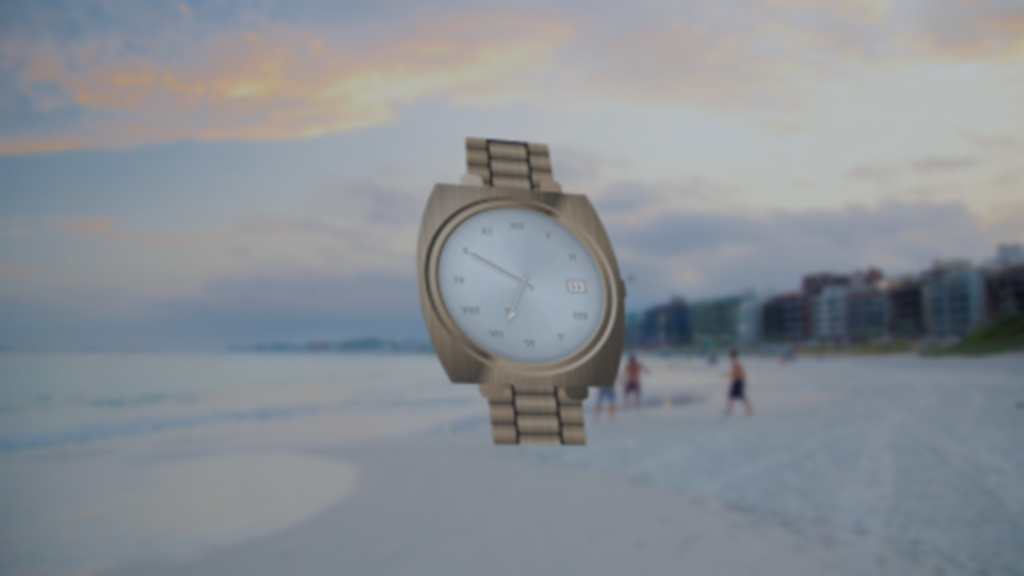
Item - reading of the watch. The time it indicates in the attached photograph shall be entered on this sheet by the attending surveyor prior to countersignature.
6:50
